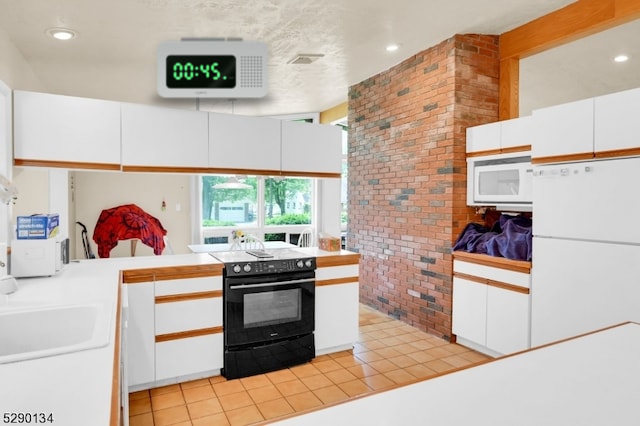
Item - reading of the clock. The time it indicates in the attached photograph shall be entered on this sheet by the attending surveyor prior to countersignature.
0:45
